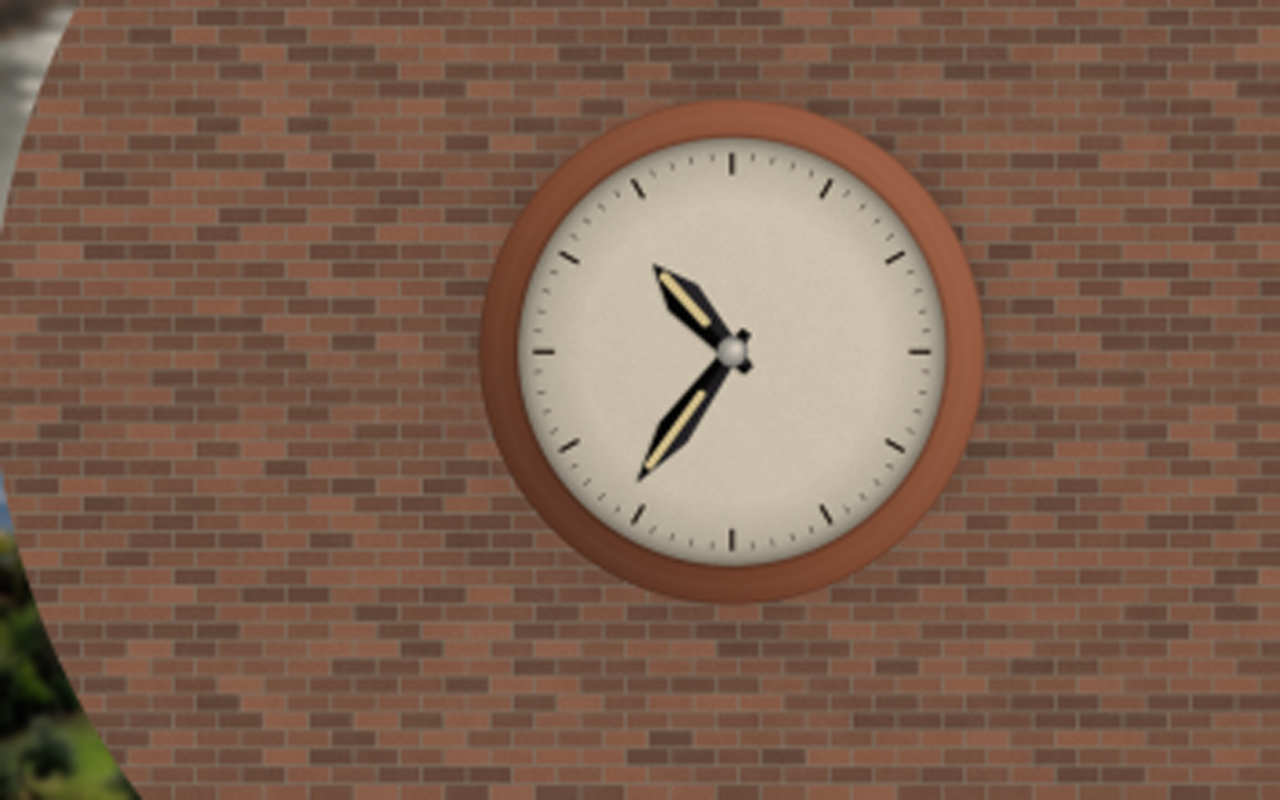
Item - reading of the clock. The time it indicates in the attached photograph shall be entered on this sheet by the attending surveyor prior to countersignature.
10:36
